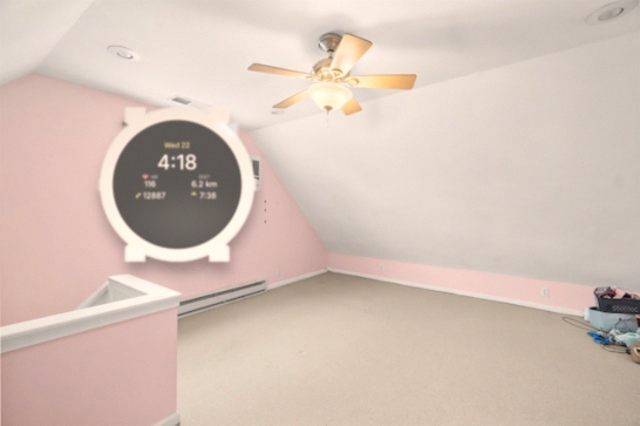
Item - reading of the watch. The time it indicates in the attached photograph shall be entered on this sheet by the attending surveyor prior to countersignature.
4:18
